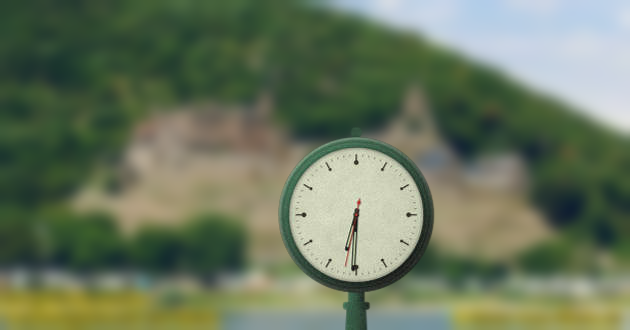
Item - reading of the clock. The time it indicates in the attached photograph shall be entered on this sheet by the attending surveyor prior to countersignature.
6:30:32
